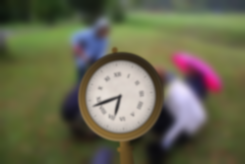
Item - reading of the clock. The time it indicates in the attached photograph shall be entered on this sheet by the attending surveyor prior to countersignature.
6:43
